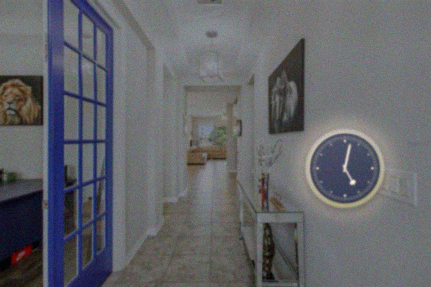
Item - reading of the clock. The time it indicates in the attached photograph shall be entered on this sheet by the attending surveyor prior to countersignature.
5:02
